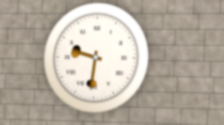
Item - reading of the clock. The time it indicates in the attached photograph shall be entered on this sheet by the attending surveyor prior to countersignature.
9:31
